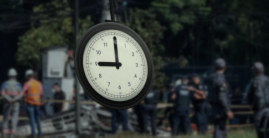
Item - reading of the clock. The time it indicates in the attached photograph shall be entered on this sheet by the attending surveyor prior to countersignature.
9:00
